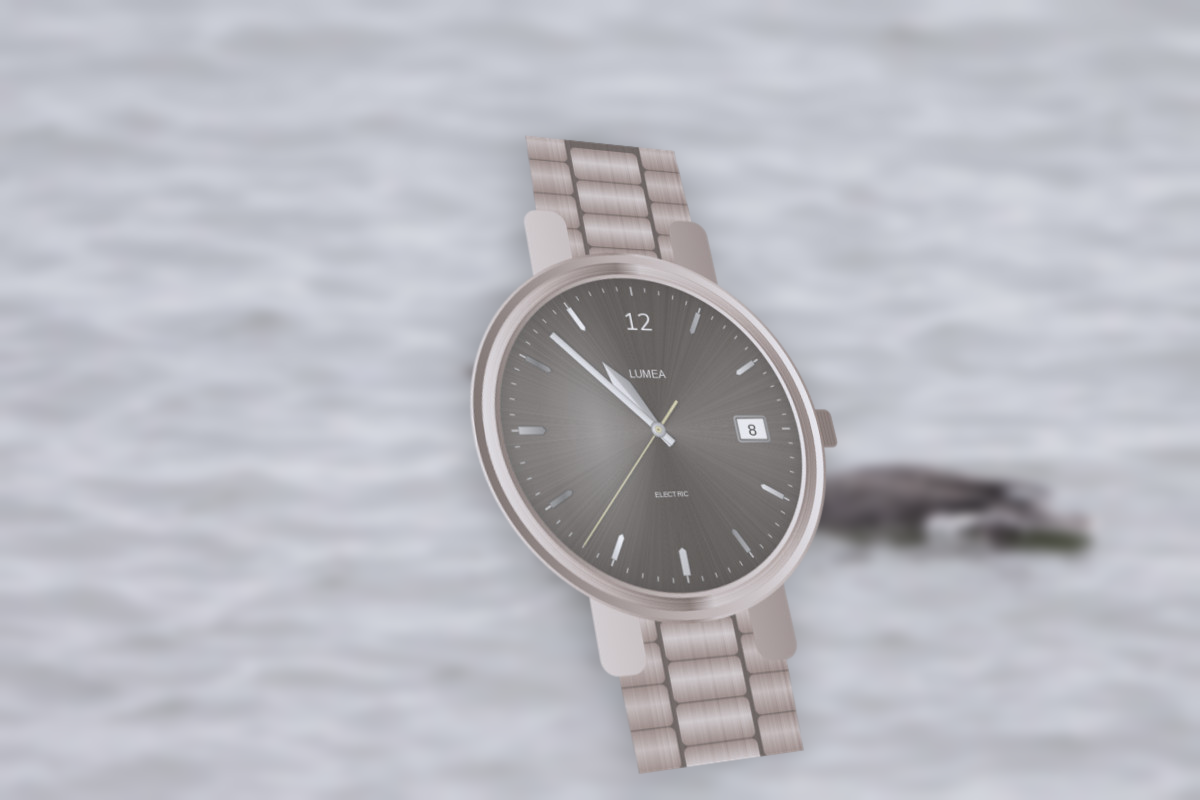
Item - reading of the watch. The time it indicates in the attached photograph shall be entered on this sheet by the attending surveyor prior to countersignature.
10:52:37
